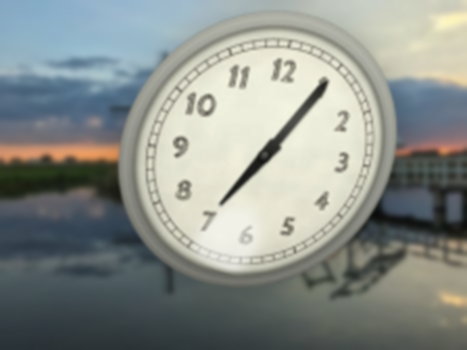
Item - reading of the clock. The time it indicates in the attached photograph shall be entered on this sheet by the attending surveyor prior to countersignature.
7:05
